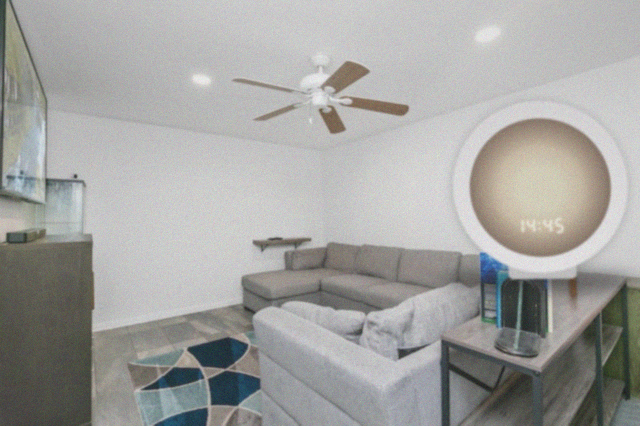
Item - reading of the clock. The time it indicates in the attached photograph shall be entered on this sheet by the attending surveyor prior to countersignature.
14:45
